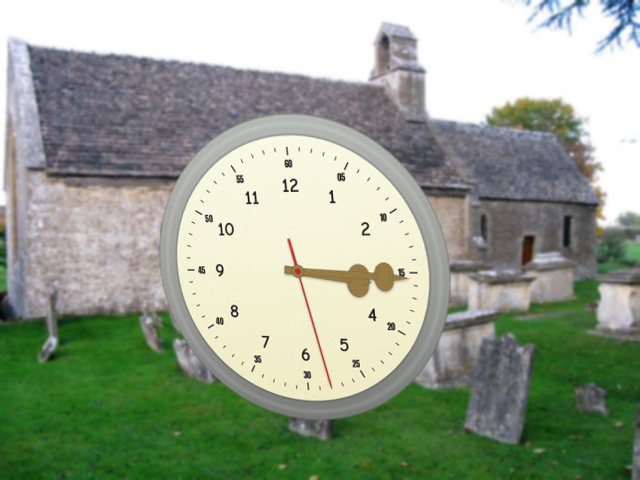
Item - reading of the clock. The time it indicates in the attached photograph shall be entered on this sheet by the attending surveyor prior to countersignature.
3:15:28
